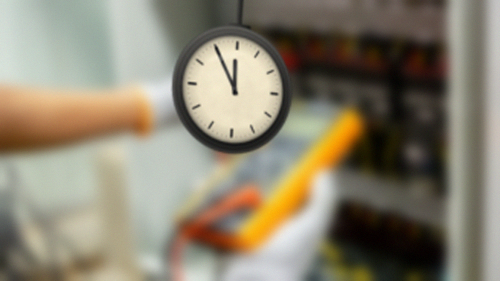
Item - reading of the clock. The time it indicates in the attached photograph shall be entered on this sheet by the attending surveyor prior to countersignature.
11:55
